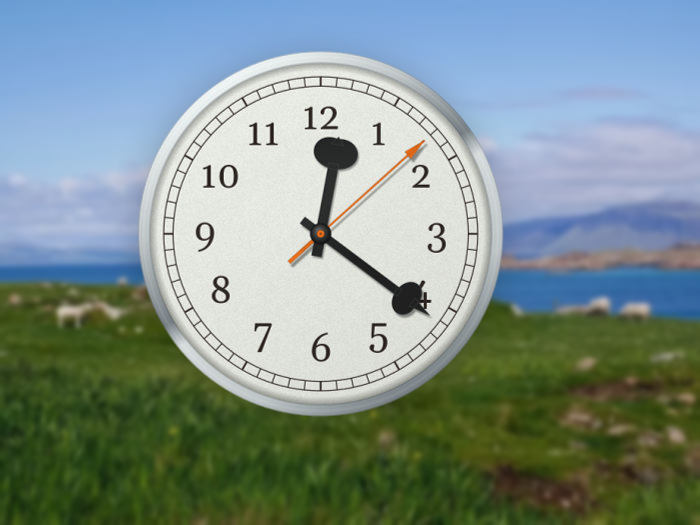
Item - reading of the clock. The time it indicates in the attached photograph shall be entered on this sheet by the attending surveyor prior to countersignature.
12:21:08
